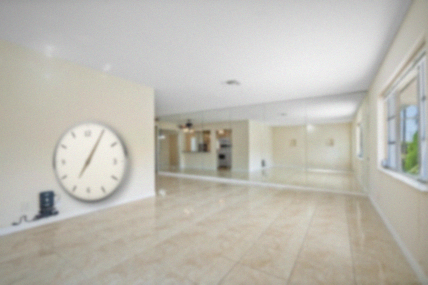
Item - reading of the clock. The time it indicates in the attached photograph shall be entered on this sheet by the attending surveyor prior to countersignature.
7:05
